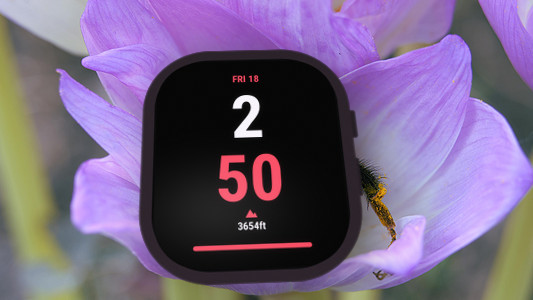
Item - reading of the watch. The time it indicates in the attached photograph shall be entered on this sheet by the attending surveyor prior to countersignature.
2:50
